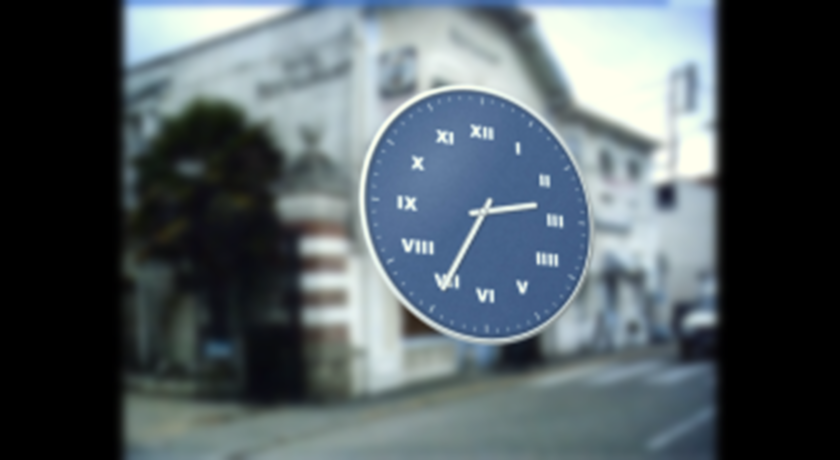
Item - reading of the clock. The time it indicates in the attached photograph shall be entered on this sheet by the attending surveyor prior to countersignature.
2:35
